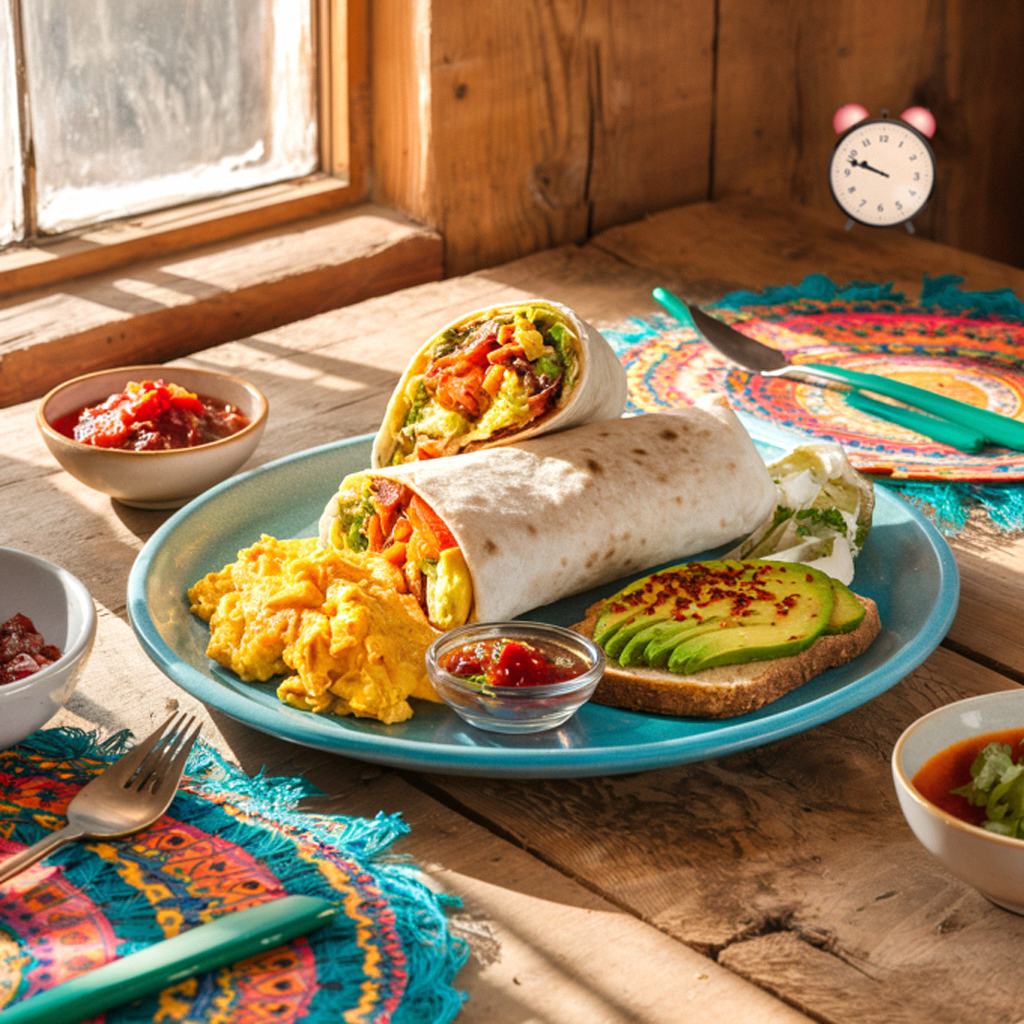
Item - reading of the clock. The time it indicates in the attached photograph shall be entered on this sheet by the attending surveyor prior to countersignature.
9:48
